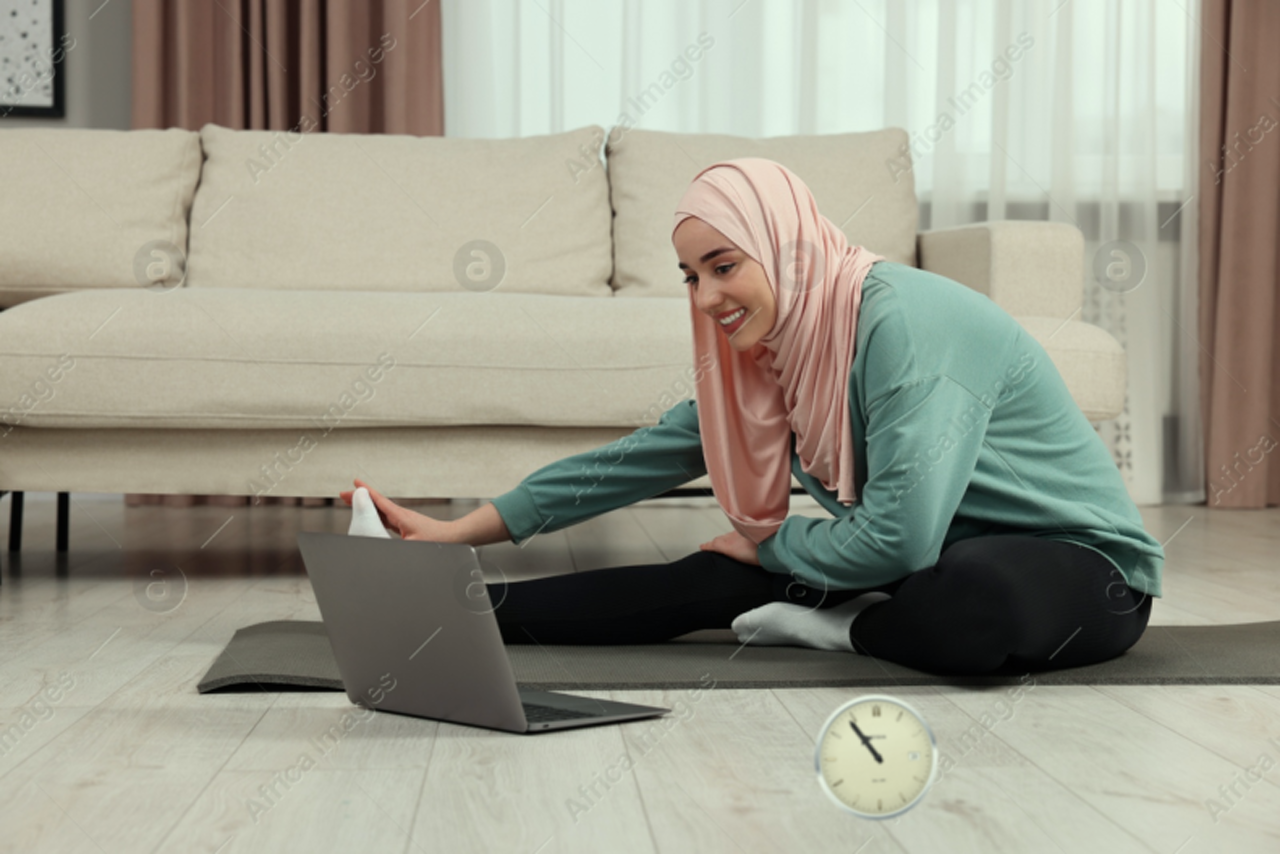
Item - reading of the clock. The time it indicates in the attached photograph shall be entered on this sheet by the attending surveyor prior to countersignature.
10:54
